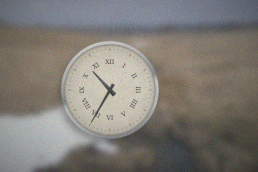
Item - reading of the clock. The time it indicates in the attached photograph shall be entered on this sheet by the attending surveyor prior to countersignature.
10:35
